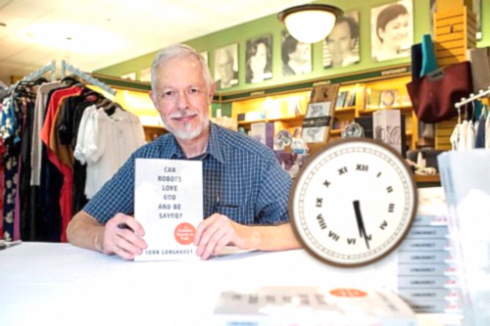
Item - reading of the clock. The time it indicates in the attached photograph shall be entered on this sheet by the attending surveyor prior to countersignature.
5:26
